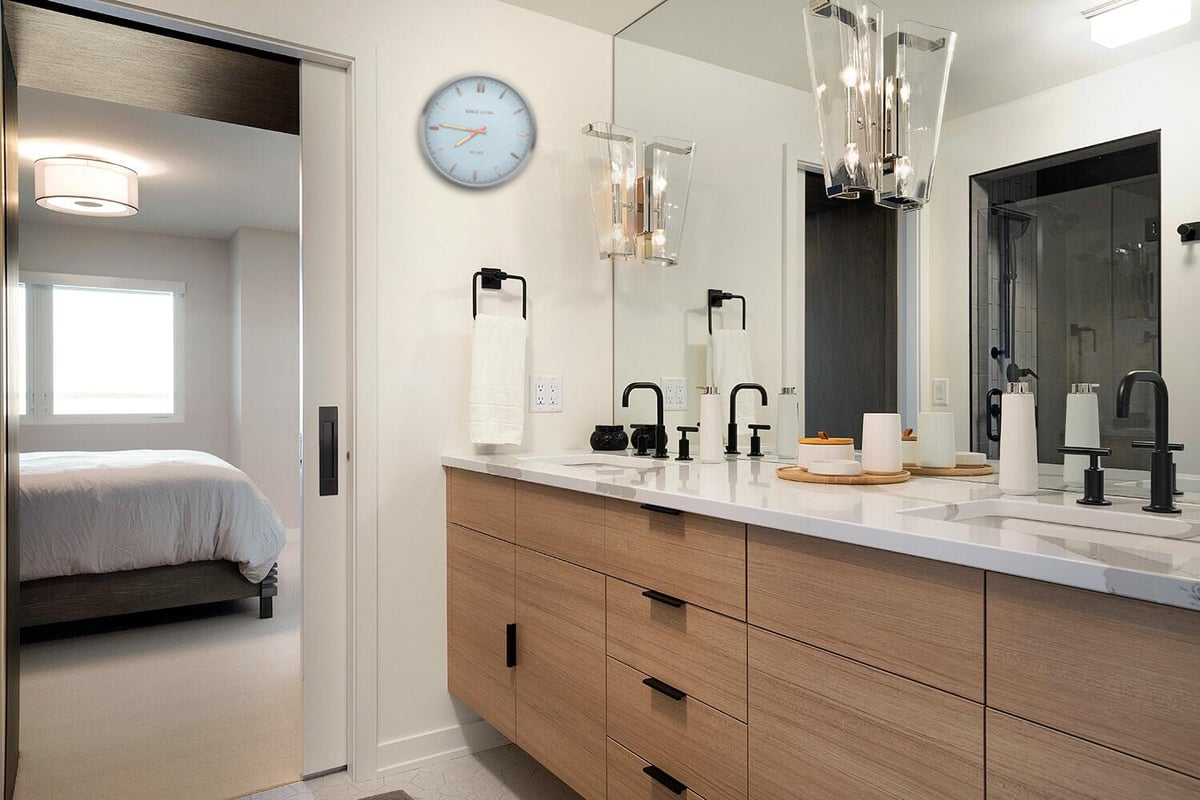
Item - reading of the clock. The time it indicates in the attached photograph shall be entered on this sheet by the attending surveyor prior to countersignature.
7:46
